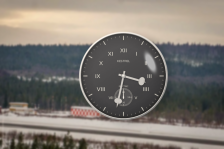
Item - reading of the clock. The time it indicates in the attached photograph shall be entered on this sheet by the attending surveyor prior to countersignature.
3:32
